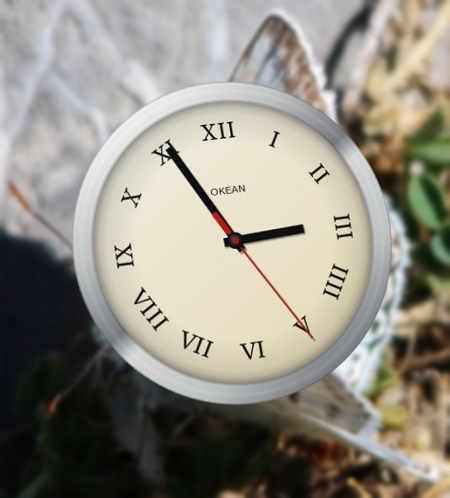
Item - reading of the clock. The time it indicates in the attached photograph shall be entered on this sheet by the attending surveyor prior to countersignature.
2:55:25
